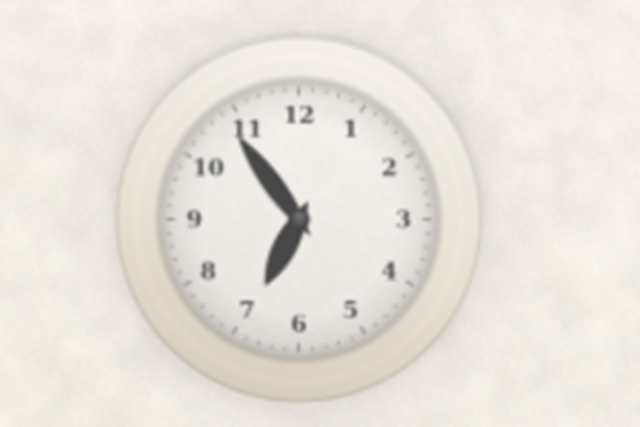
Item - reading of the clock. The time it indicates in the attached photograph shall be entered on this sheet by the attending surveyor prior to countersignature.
6:54
